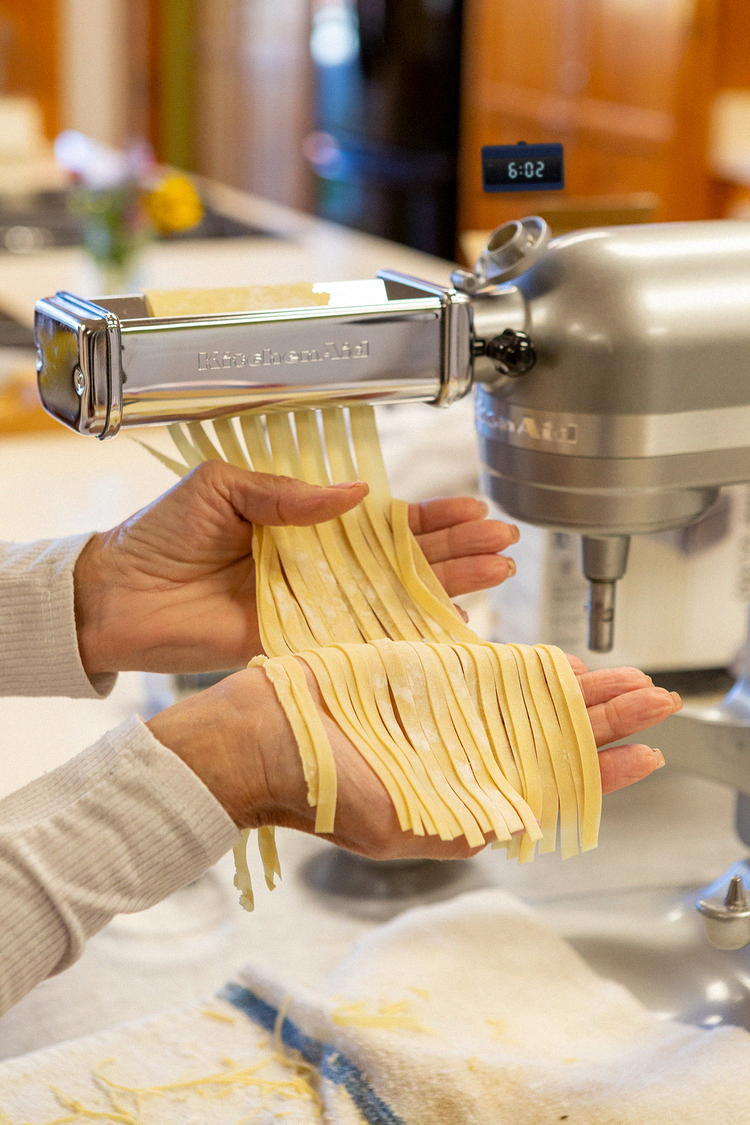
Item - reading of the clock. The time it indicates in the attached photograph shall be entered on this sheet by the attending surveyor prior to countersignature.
6:02
